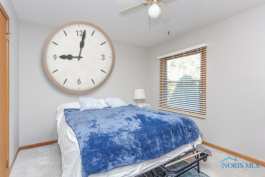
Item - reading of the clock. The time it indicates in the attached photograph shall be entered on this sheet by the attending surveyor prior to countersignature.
9:02
